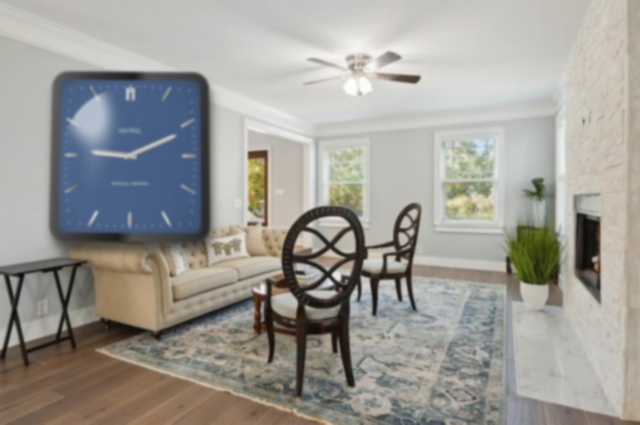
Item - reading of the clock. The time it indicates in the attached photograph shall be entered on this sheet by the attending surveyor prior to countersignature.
9:11
